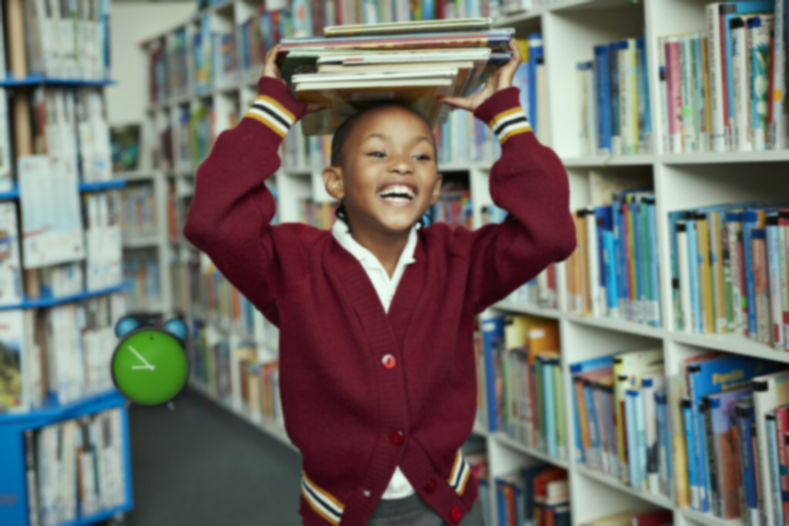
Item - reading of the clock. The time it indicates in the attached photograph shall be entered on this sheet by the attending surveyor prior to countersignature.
8:52
